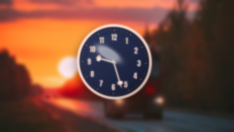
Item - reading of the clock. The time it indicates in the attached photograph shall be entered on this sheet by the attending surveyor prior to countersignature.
9:27
